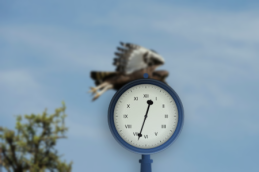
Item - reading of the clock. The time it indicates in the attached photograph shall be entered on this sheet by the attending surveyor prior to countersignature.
12:33
